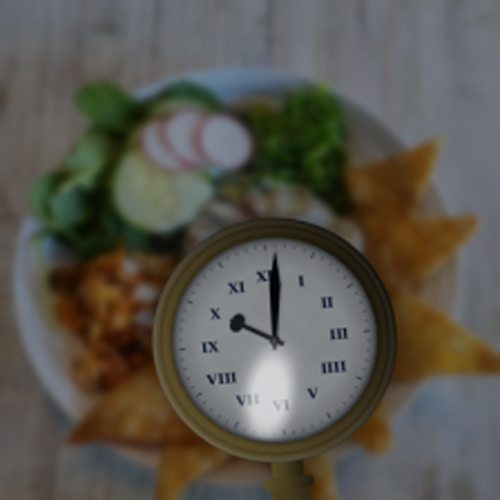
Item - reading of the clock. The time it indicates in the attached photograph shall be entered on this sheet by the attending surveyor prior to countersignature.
10:01
